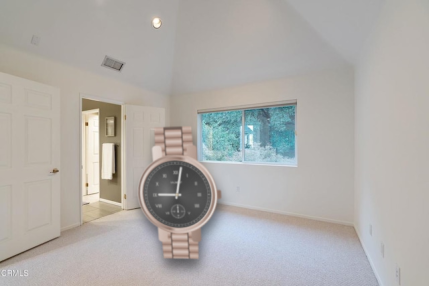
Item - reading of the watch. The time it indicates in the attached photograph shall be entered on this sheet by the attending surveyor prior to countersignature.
9:02
